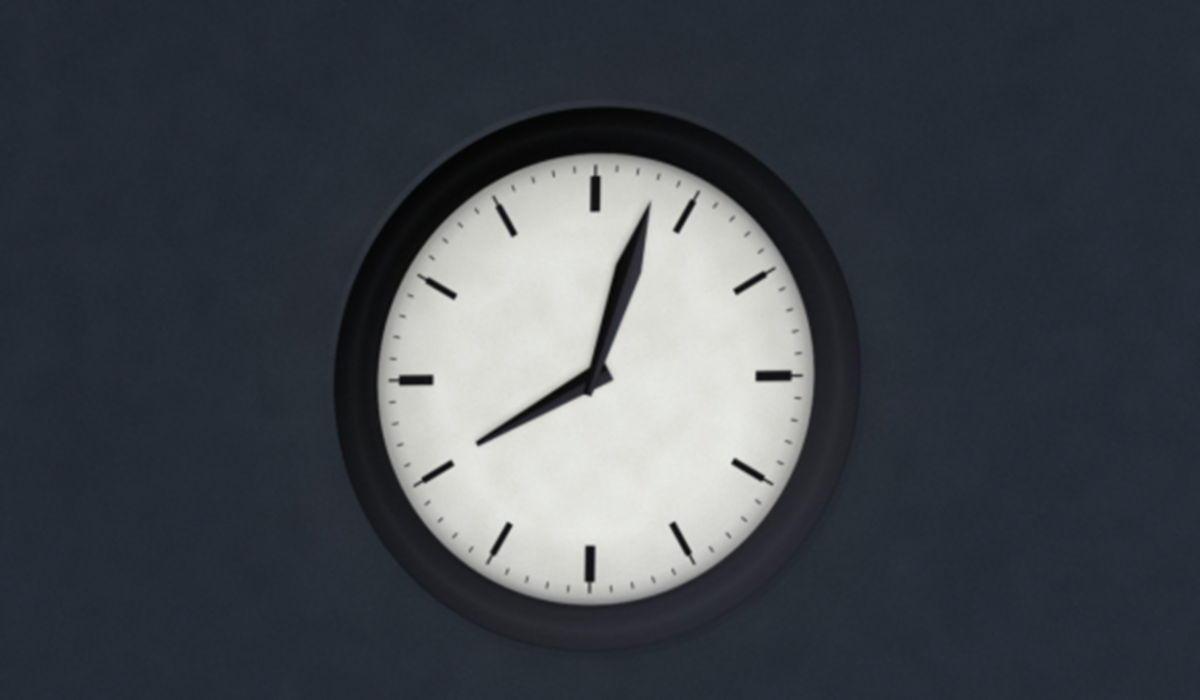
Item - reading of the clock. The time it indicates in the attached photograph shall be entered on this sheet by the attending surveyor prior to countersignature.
8:03
